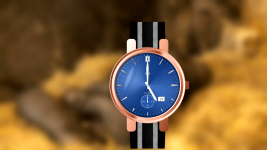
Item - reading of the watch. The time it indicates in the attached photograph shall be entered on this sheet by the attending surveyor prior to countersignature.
5:00
